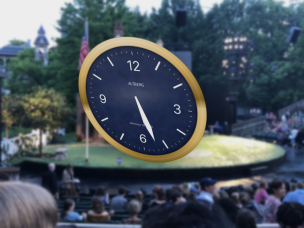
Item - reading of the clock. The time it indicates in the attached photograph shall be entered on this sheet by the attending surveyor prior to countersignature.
5:27
